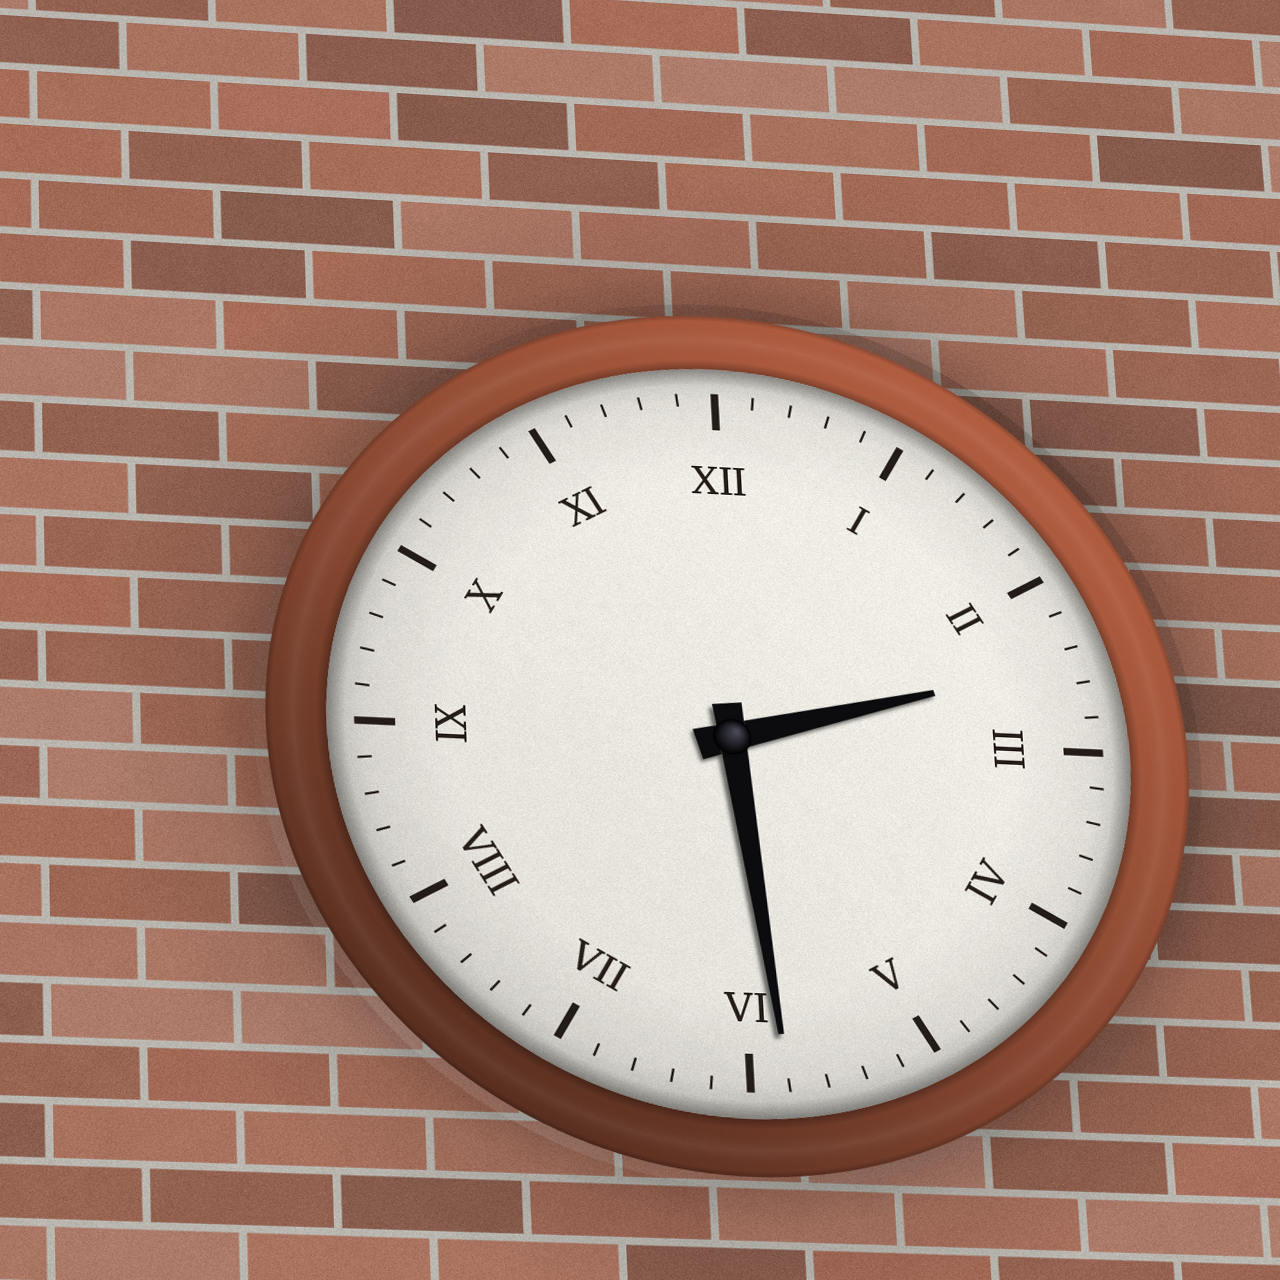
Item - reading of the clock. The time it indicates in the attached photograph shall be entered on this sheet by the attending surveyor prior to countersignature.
2:29
